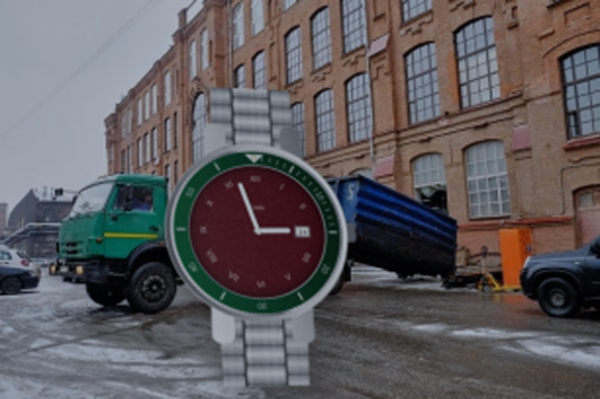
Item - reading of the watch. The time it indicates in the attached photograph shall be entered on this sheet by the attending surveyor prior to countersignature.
2:57
